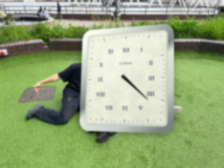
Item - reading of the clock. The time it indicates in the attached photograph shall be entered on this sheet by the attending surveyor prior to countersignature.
4:22
